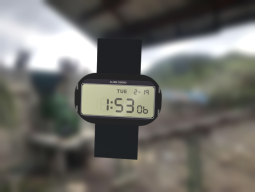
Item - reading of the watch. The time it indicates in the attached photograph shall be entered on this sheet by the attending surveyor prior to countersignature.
1:53:06
